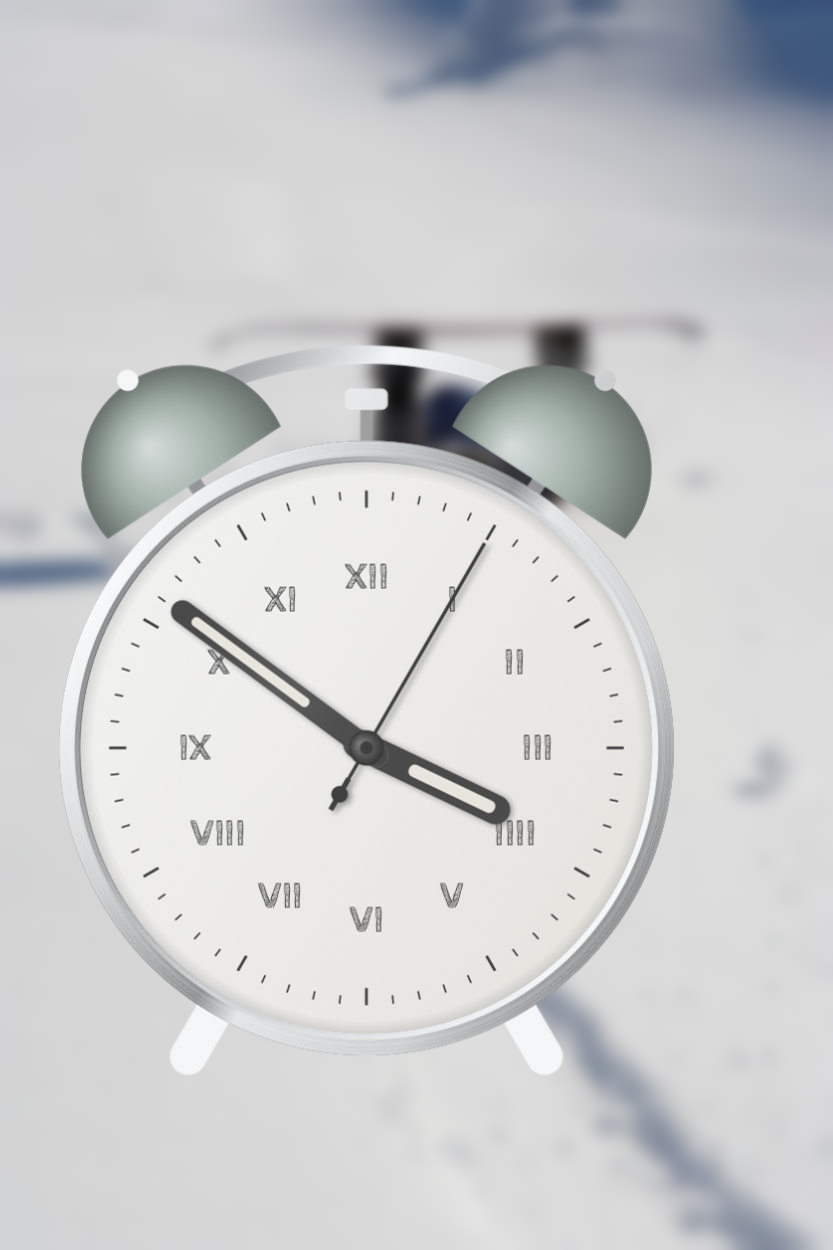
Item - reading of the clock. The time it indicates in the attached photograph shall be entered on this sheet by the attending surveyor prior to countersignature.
3:51:05
